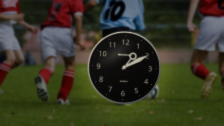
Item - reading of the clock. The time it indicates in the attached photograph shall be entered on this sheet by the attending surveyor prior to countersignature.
1:10
